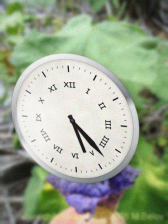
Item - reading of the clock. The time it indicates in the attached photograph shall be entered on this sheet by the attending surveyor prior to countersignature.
5:23
